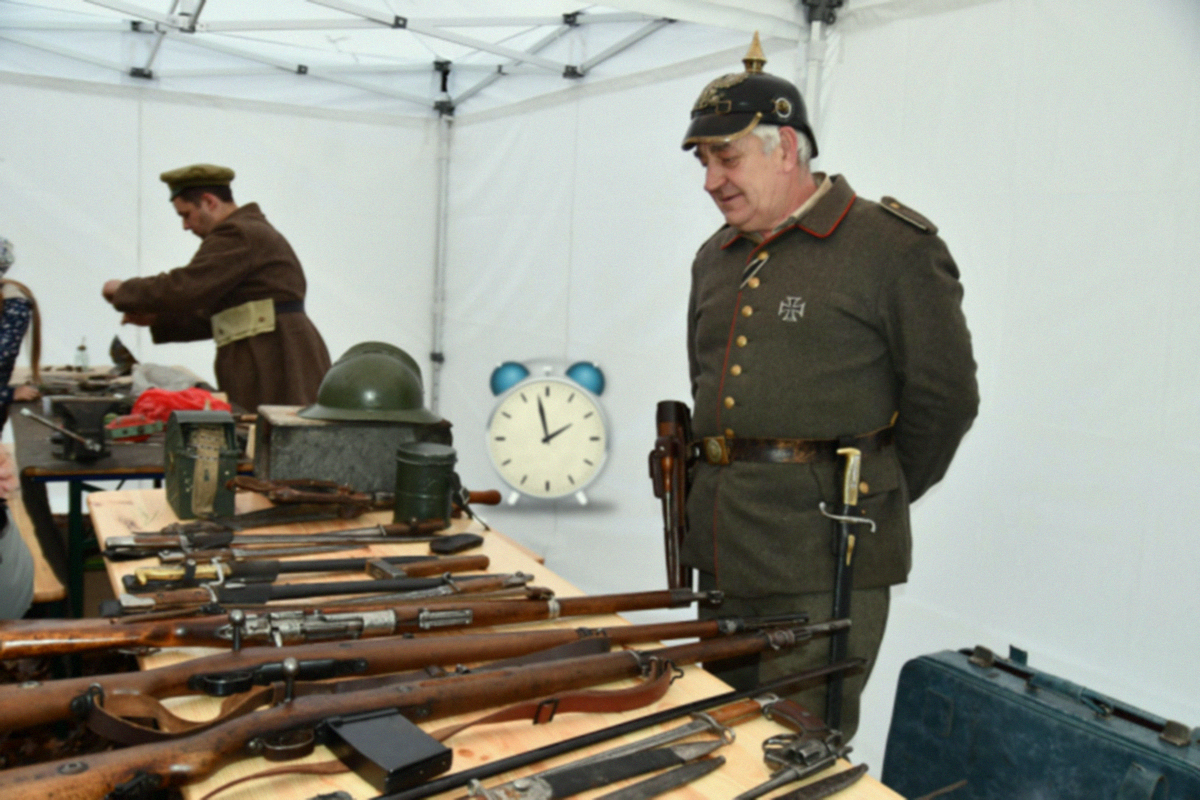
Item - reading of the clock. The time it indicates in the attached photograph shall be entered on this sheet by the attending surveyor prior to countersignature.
1:58
